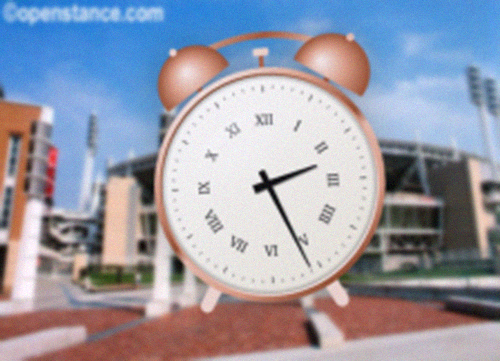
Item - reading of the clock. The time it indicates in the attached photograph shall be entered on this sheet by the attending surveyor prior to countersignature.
2:26
